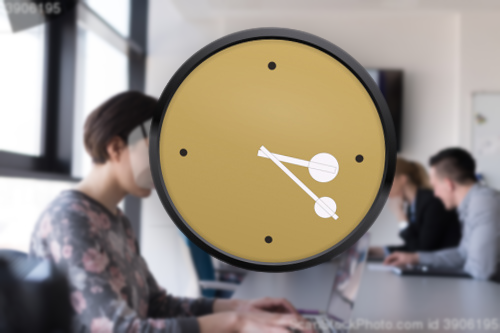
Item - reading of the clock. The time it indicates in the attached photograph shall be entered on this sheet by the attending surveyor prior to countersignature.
3:22
